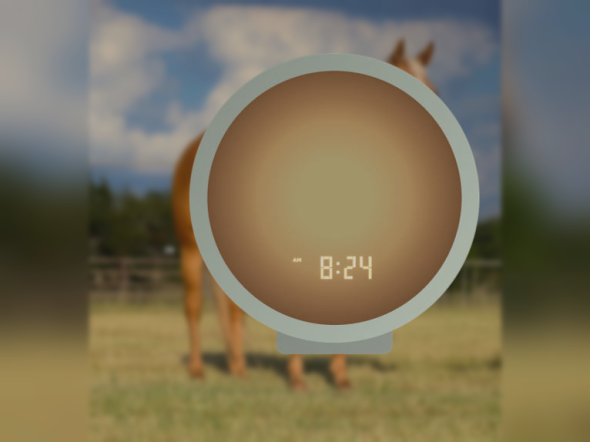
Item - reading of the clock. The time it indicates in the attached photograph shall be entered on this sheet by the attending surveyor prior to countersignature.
8:24
